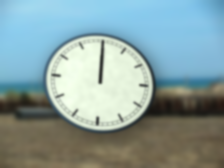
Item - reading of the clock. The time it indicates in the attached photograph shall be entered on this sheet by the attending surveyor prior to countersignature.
12:00
